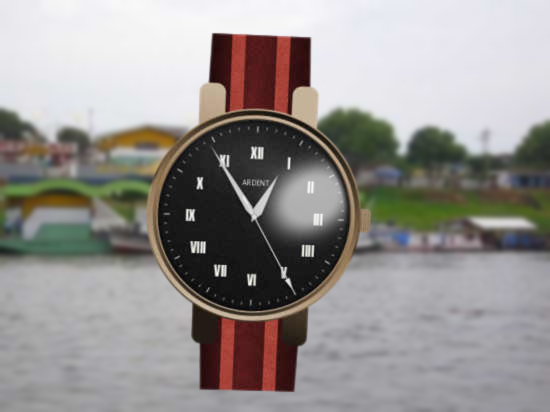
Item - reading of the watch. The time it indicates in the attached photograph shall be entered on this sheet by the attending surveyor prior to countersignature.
12:54:25
